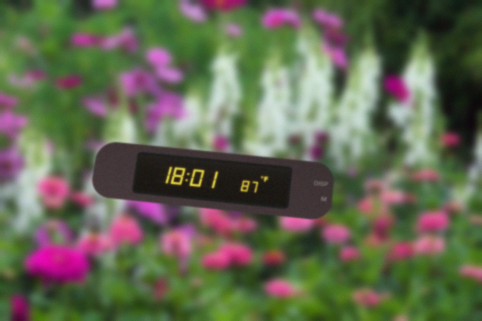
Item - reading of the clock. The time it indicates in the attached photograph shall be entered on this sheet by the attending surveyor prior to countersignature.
18:01
